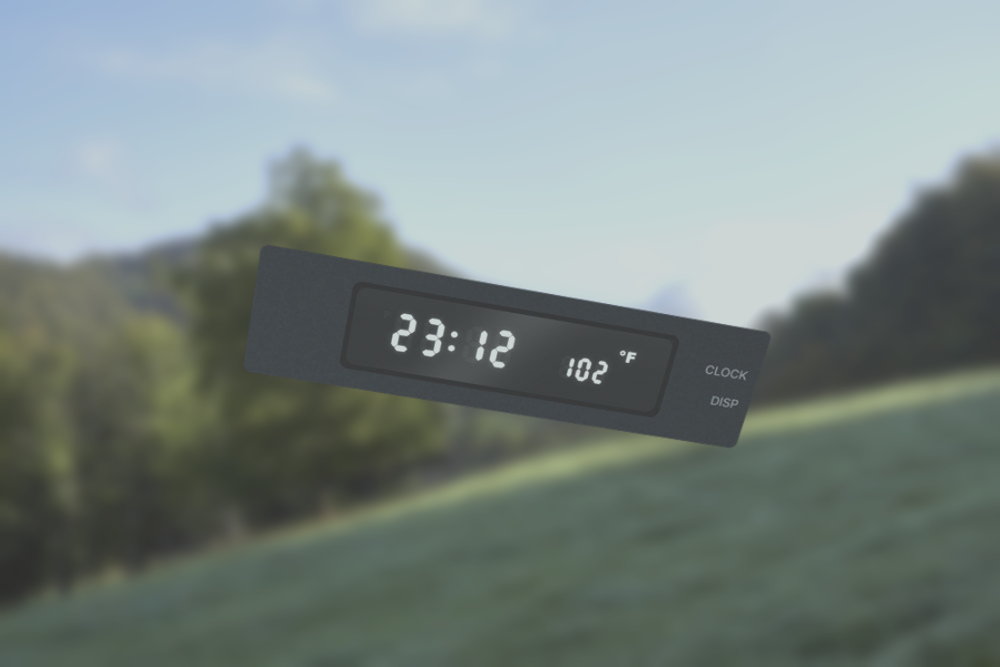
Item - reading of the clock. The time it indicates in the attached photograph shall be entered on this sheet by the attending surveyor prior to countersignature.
23:12
